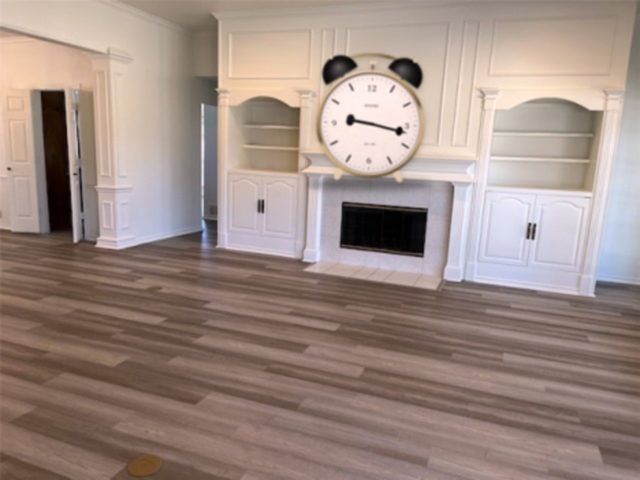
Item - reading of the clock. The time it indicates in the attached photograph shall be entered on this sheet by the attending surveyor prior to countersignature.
9:17
